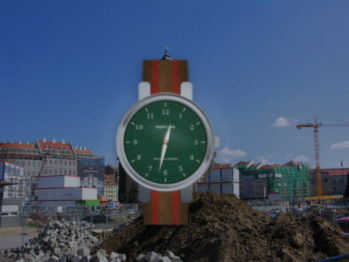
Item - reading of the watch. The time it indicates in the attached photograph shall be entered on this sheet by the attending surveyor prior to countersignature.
12:32
